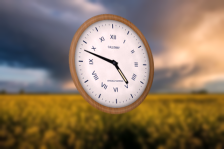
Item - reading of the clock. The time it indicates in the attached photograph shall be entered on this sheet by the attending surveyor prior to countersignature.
4:48
